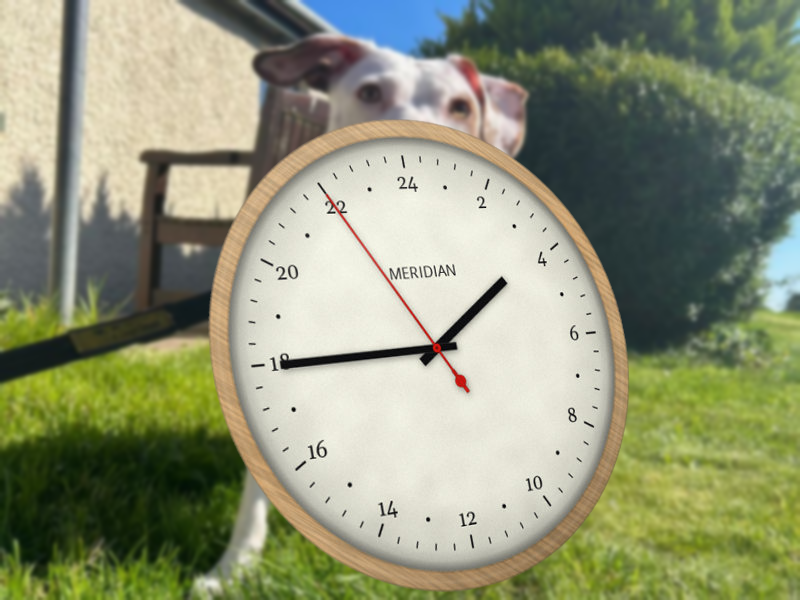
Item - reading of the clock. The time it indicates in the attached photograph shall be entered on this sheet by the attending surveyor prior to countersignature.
3:44:55
